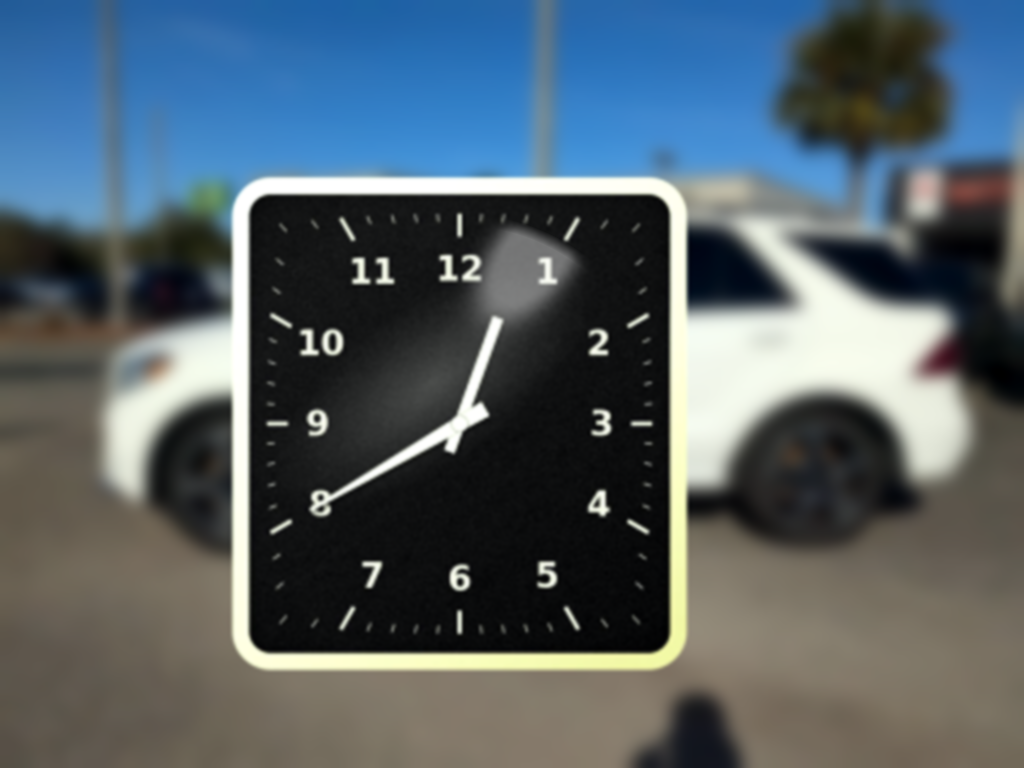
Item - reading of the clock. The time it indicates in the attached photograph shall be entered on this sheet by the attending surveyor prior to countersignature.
12:40
